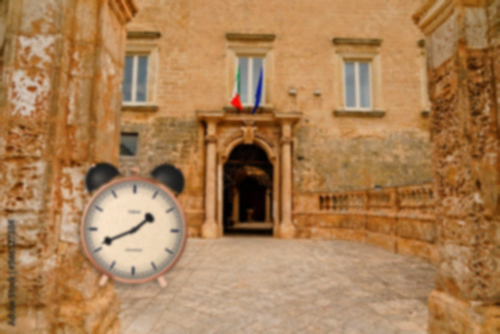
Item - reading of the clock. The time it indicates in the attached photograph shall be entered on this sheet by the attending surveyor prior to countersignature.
1:41
